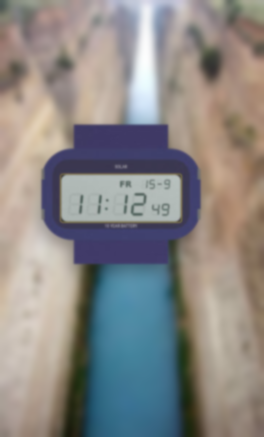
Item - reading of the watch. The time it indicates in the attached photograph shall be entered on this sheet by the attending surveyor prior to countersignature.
11:12:49
